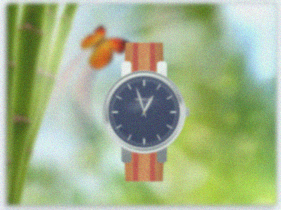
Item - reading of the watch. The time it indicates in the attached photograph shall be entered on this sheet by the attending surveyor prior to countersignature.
12:57
